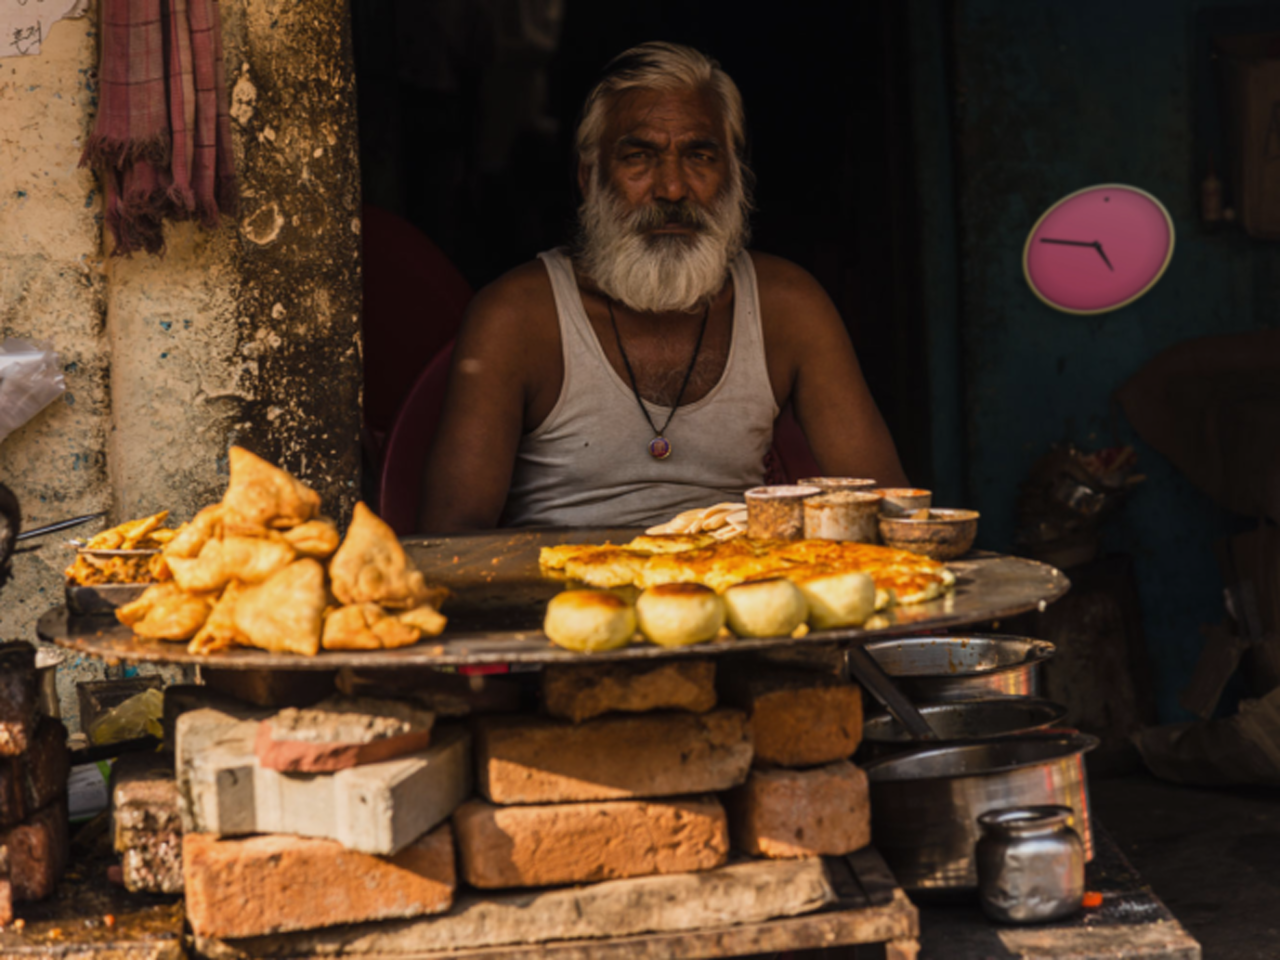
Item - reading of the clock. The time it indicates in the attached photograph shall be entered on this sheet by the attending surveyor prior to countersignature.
4:46
